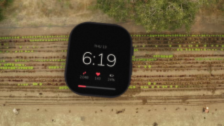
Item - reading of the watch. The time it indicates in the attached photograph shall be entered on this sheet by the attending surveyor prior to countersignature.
6:19
